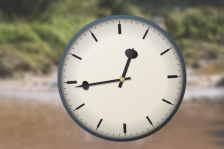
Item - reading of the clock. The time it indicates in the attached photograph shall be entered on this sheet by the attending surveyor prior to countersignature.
12:44
